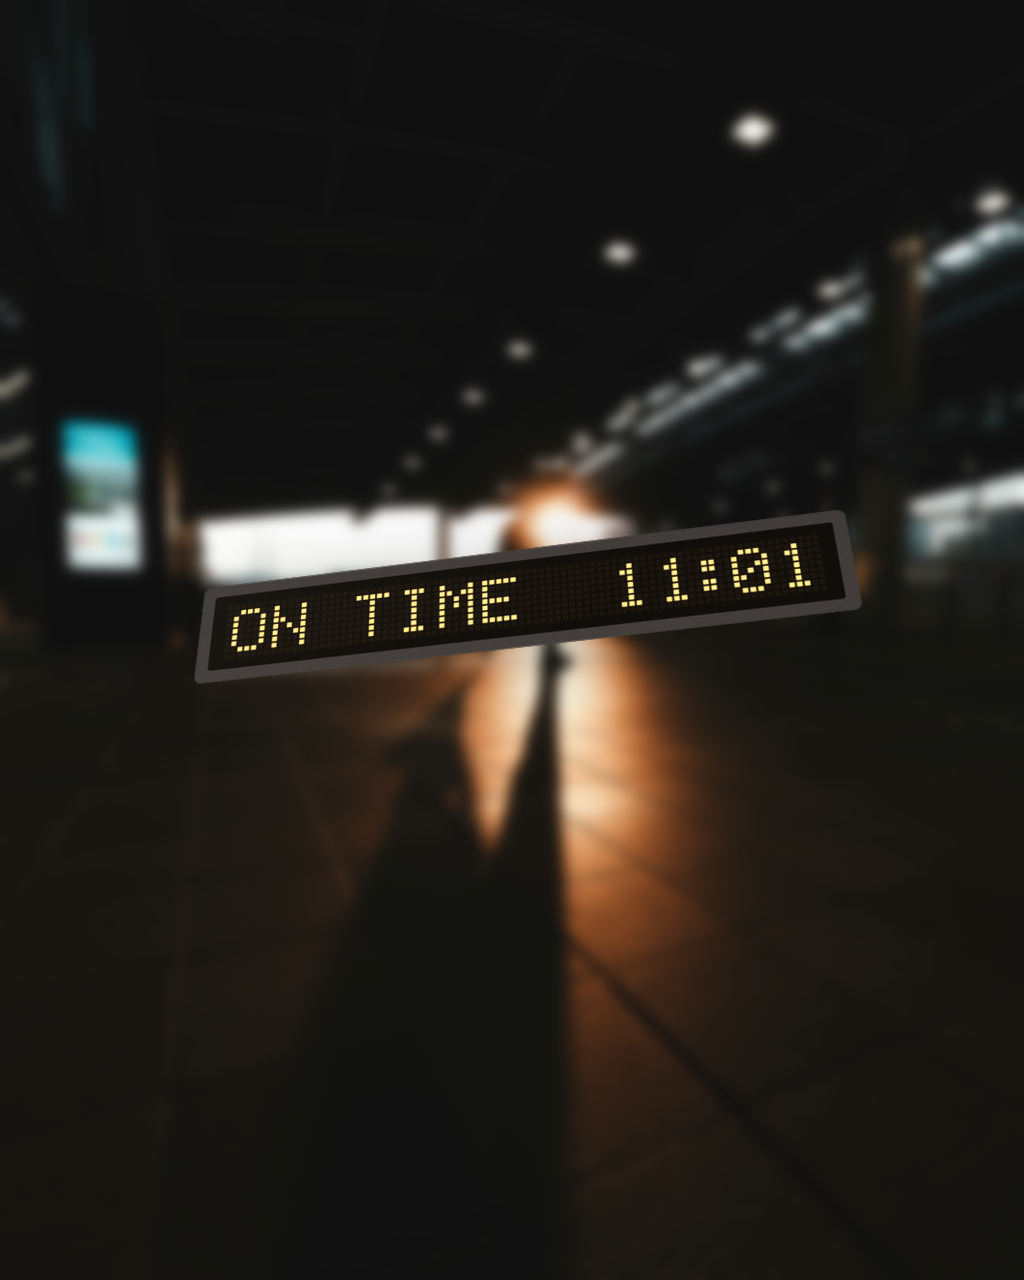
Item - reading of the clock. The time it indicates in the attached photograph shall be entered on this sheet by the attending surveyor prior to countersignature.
11:01
